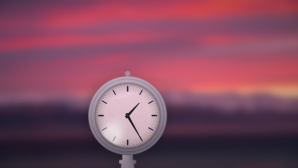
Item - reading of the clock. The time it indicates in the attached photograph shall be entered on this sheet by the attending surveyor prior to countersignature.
1:25
